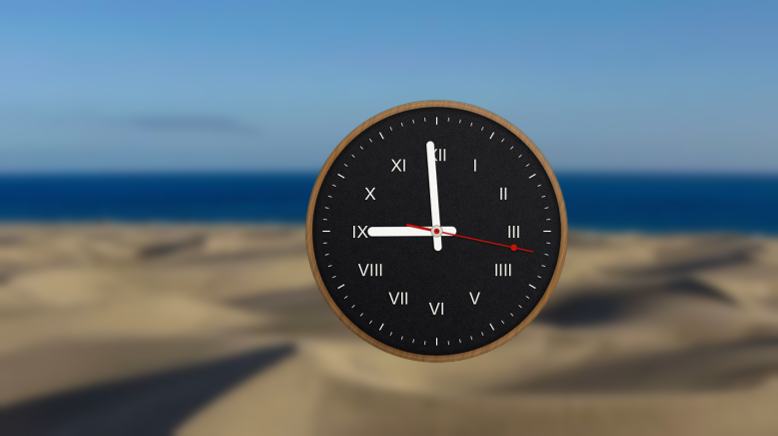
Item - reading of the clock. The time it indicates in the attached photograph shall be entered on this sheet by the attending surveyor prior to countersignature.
8:59:17
